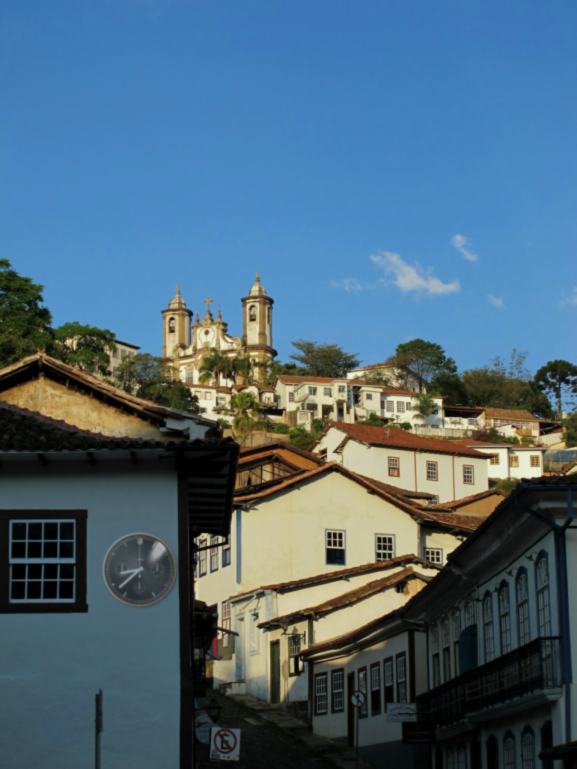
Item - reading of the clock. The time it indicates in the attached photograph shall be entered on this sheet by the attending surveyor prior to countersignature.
8:38
